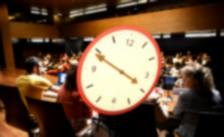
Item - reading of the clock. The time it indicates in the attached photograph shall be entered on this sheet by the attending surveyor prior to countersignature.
3:49
